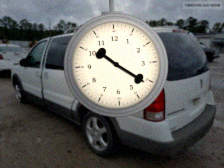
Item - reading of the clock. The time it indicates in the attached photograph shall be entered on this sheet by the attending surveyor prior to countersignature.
10:21
